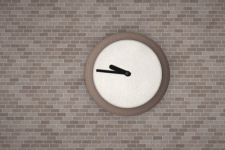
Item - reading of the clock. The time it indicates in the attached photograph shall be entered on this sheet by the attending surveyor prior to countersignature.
9:46
